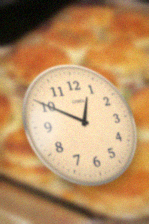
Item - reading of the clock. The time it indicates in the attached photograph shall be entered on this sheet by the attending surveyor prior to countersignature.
12:50
